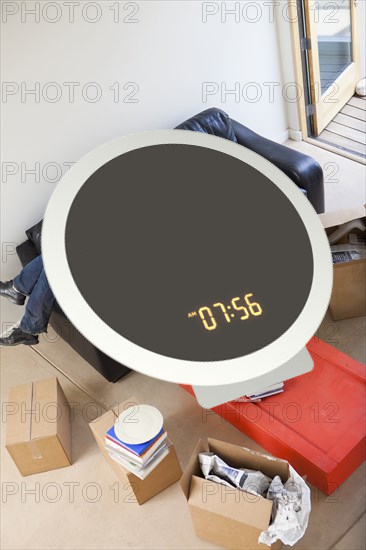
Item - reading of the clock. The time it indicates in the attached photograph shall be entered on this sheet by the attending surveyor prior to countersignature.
7:56
